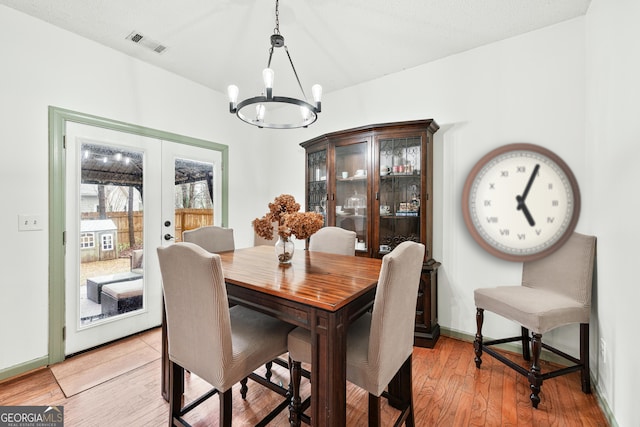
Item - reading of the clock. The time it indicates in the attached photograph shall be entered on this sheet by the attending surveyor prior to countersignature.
5:04
